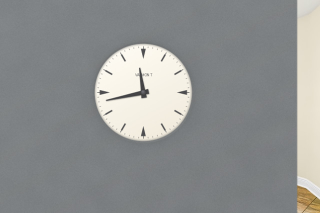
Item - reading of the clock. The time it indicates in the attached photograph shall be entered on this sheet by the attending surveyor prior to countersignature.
11:43
